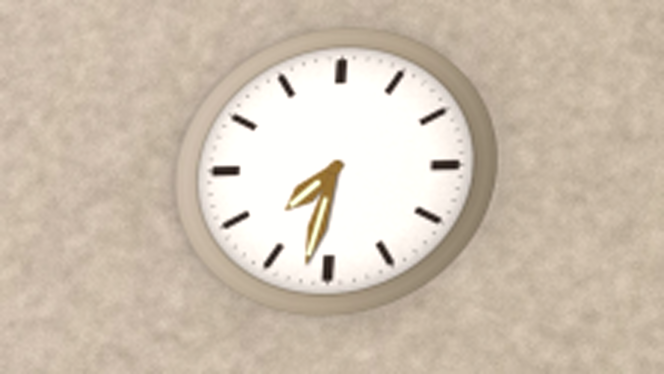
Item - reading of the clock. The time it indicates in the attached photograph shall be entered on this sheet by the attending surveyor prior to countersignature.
7:32
